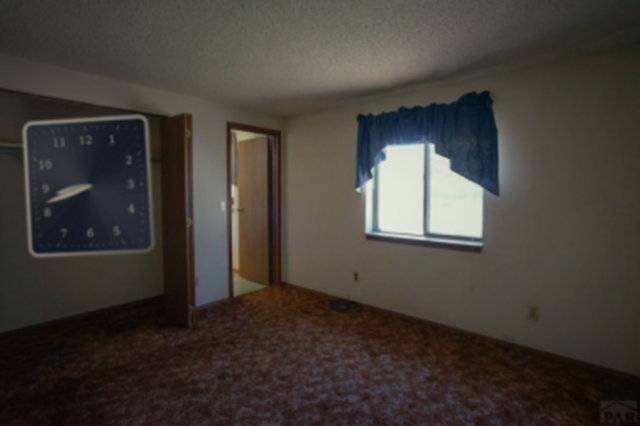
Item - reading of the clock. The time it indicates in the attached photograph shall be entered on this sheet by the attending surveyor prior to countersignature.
8:42
